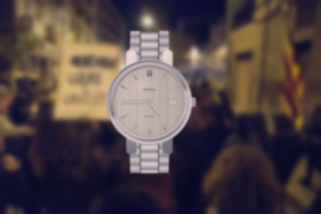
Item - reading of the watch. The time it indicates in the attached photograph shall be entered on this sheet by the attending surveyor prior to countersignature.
4:45
